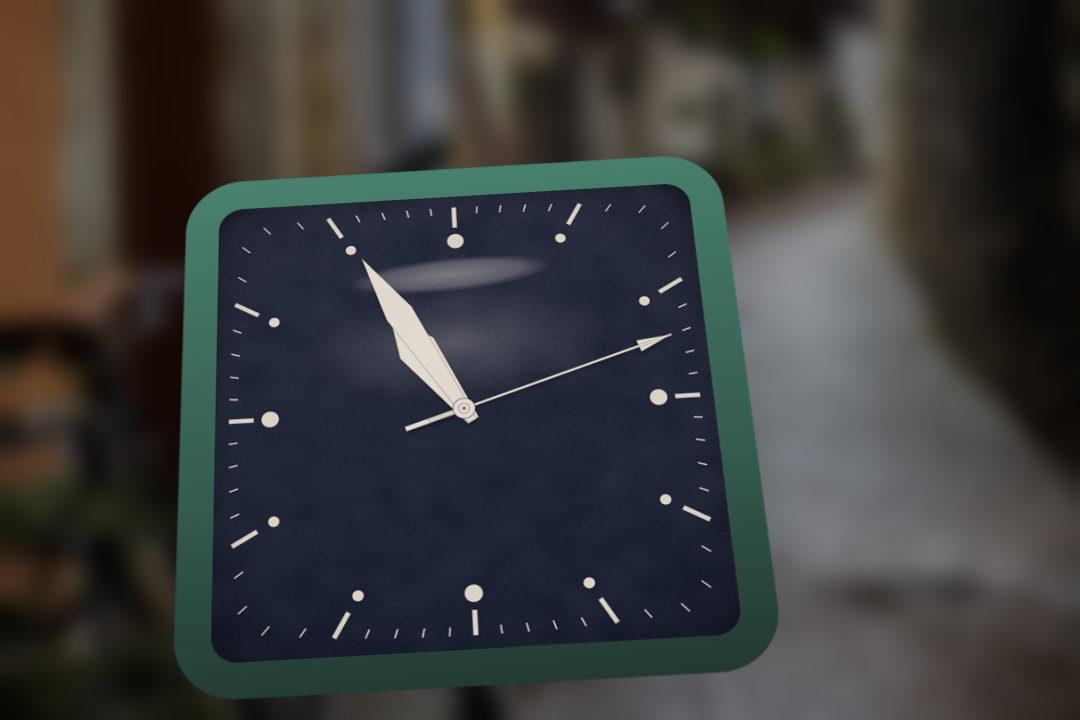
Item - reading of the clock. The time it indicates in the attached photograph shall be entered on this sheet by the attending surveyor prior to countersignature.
10:55:12
